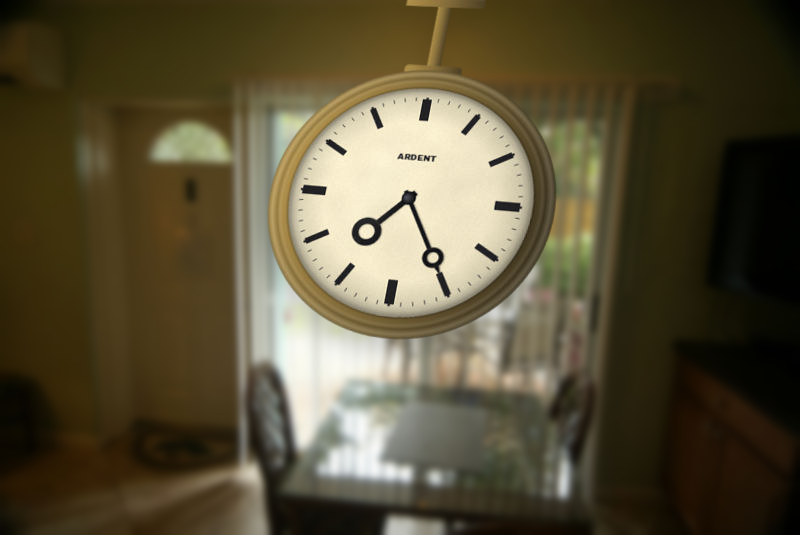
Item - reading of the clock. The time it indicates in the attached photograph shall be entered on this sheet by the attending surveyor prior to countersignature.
7:25
